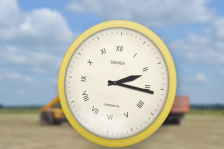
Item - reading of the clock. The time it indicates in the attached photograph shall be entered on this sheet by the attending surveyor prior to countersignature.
2:16
